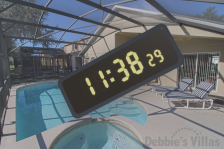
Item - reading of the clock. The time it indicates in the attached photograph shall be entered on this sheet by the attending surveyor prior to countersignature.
11:38:29
